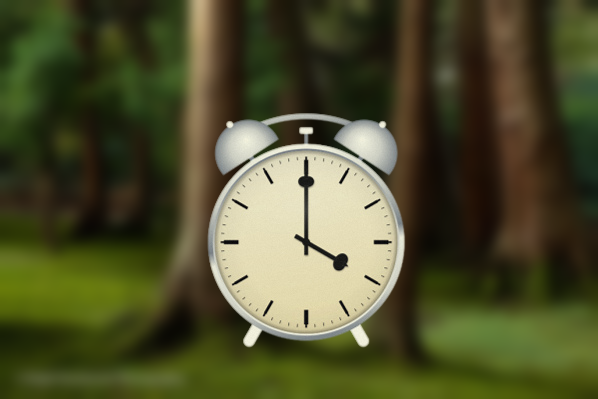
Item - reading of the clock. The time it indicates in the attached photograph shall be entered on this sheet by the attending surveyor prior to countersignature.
4:00
